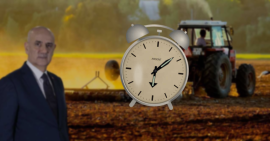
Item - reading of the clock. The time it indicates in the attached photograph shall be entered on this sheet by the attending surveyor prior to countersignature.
6:08
